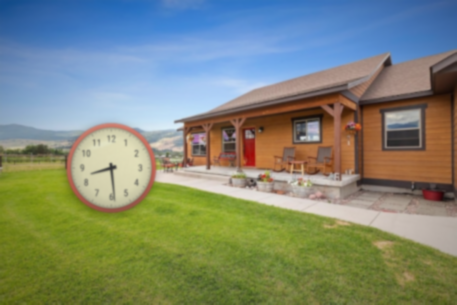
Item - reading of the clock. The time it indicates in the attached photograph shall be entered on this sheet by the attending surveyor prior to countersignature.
8:29
